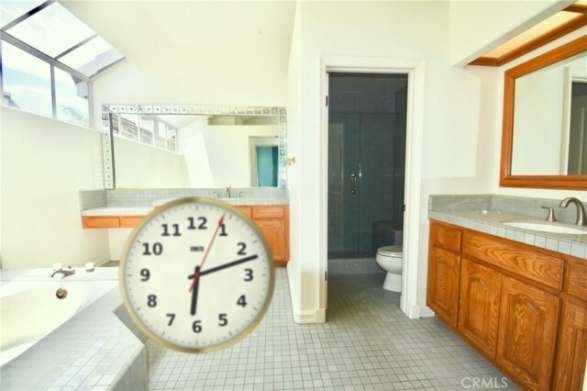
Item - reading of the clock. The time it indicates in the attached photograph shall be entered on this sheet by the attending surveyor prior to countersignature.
6:12:04
